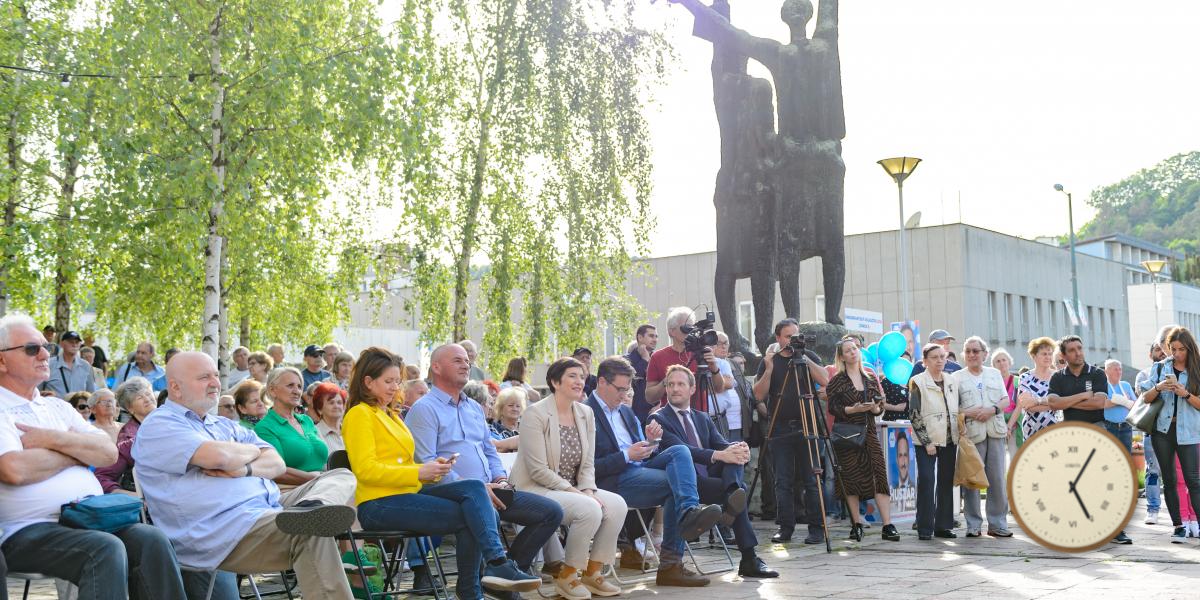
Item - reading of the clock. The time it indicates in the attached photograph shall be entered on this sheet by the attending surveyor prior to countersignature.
5:05
